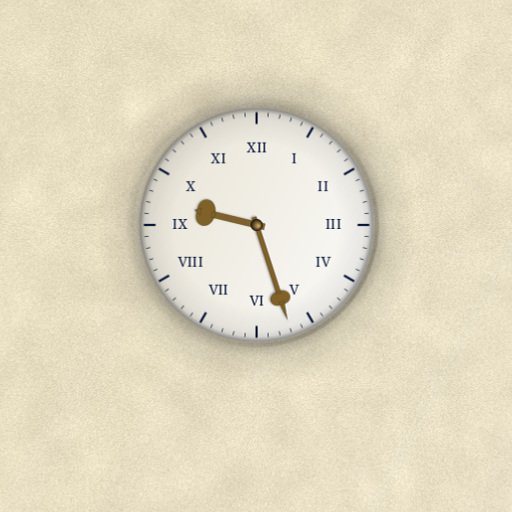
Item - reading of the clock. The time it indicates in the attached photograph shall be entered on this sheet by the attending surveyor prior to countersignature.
9:27
